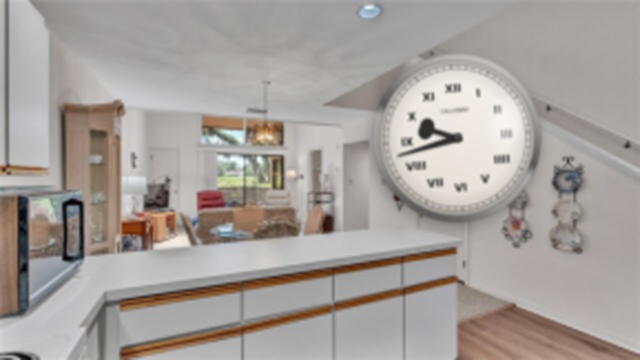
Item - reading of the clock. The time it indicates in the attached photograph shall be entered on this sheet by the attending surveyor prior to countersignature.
9:43
